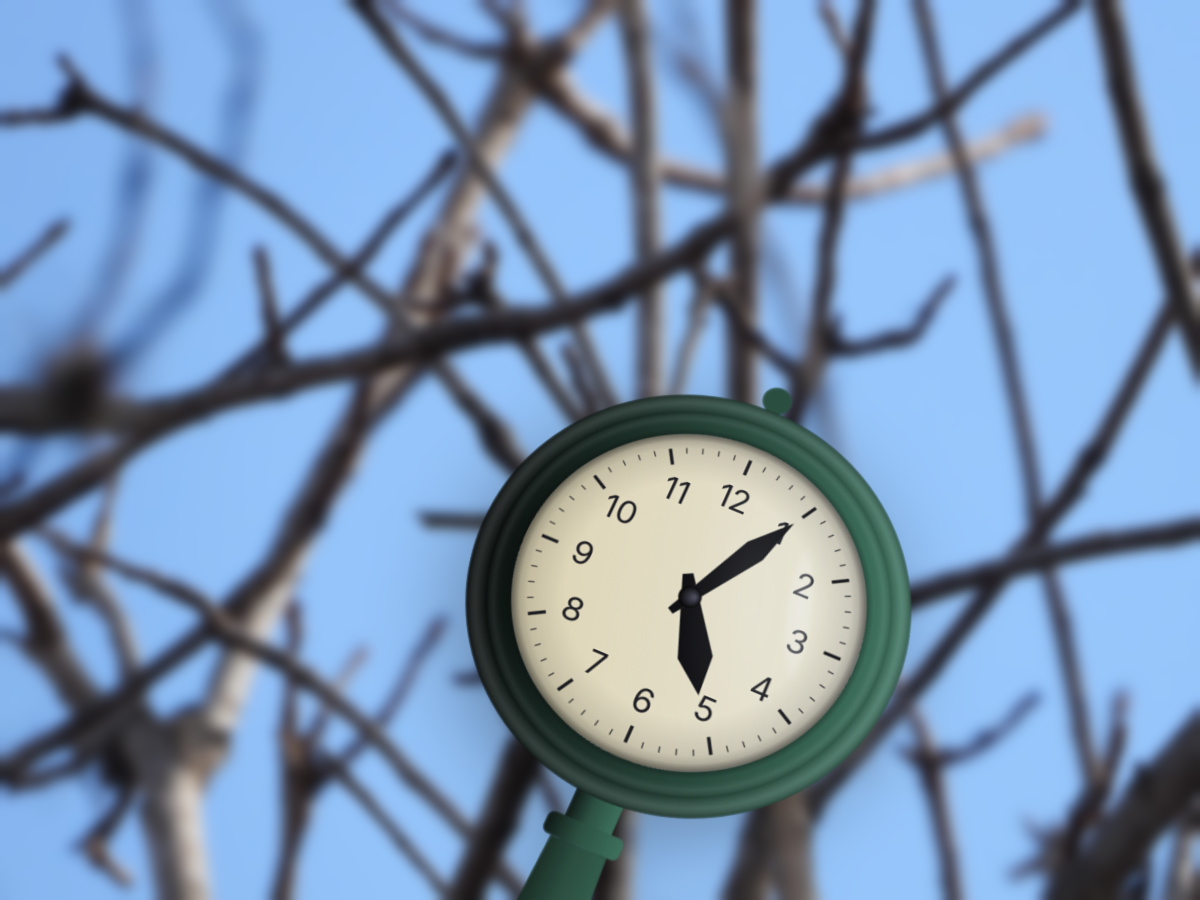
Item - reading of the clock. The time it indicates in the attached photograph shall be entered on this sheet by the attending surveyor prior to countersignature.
5:05
